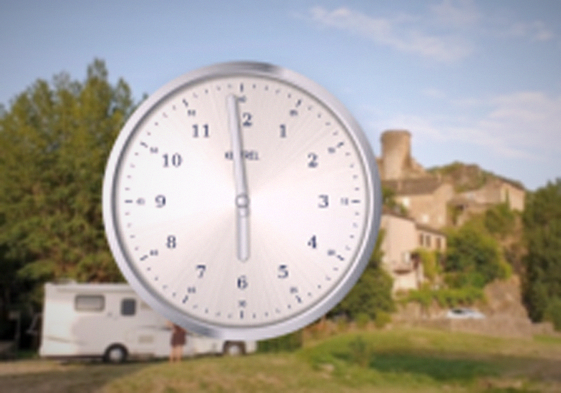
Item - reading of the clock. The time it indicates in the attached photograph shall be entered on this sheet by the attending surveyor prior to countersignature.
5:59
